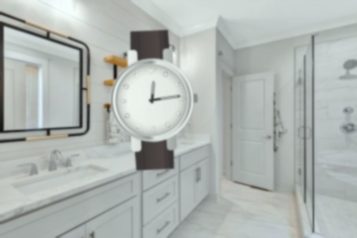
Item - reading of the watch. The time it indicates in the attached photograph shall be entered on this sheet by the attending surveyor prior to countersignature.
12:14
